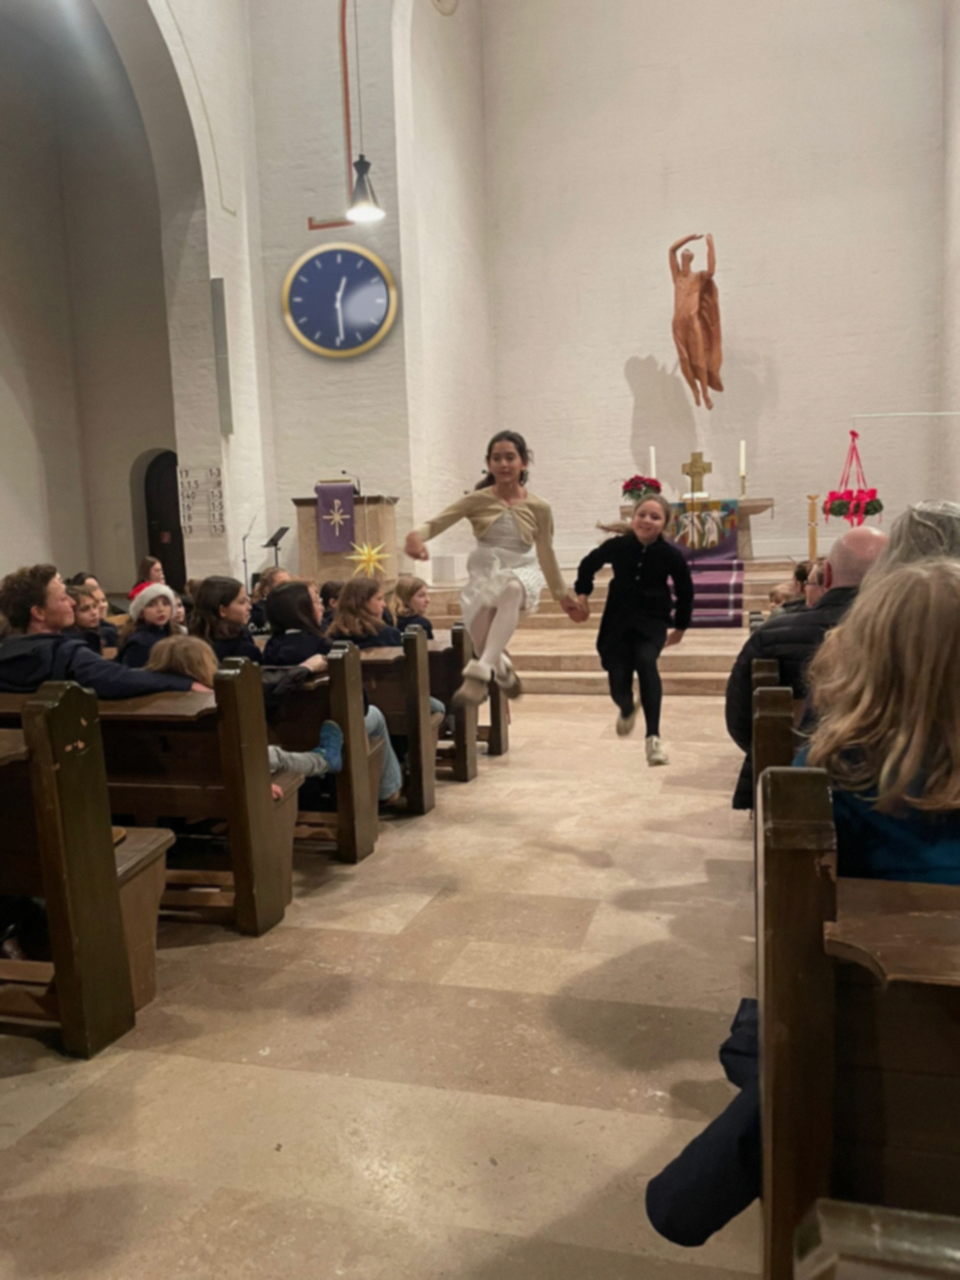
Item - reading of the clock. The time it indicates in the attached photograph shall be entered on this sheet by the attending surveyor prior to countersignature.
12:29
